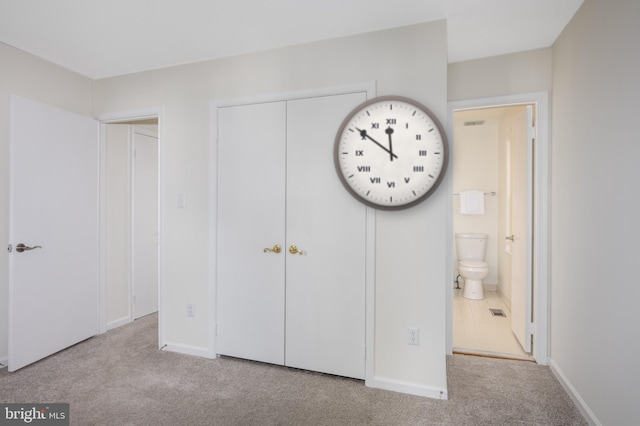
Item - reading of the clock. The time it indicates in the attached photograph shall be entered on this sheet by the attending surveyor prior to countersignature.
11:51
